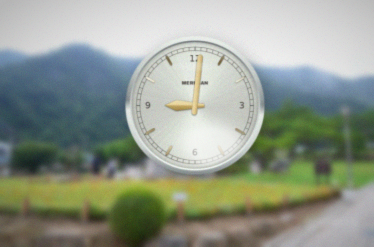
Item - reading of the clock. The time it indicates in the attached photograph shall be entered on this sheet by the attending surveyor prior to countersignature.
9:01
